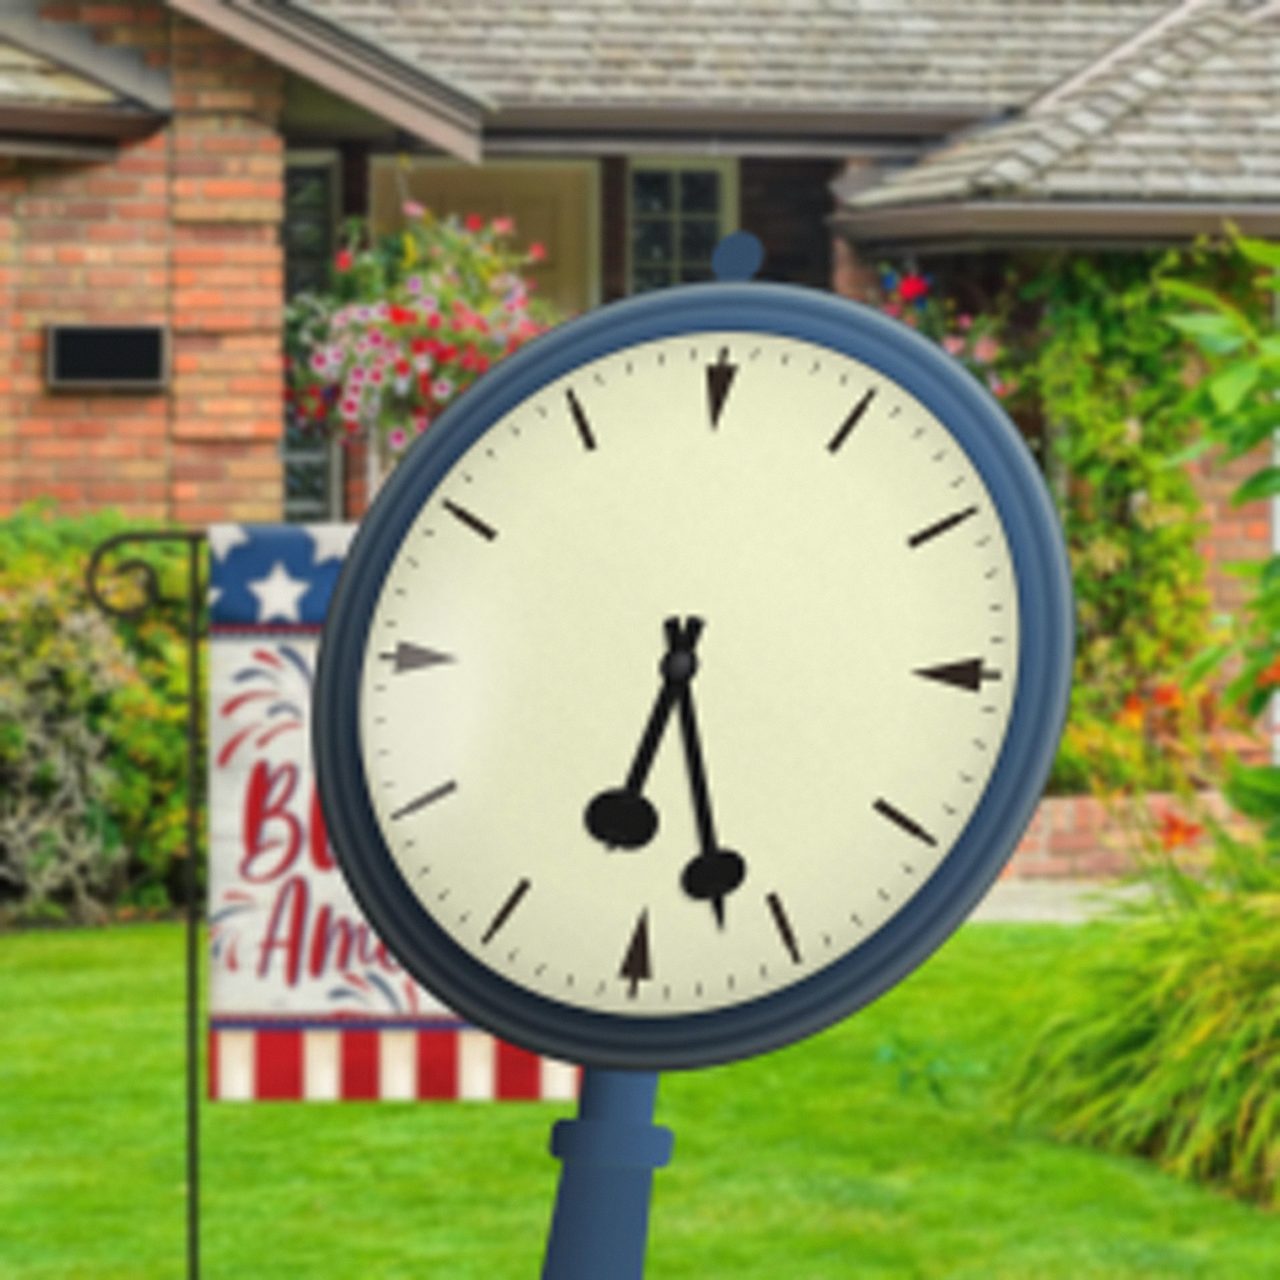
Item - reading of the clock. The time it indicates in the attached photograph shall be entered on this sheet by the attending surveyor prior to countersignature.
6:27
